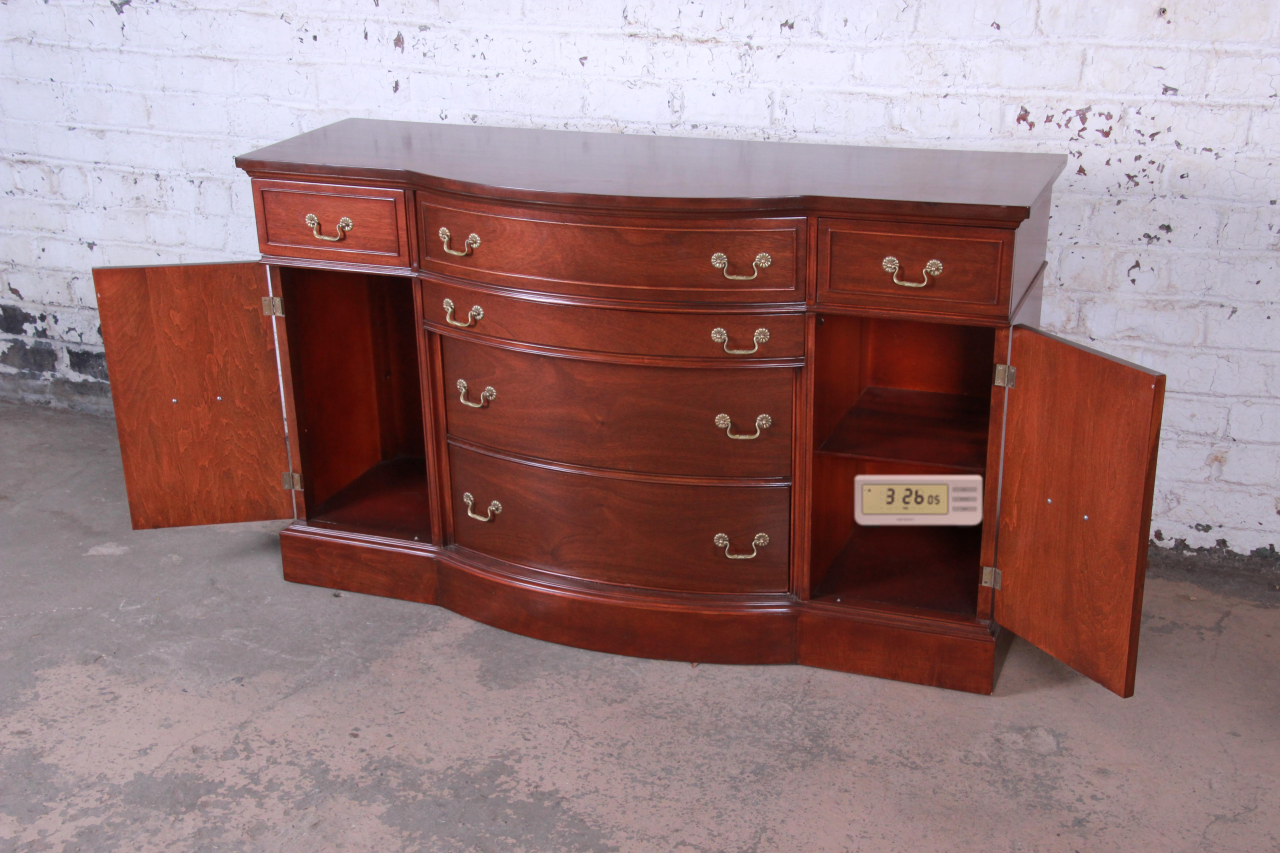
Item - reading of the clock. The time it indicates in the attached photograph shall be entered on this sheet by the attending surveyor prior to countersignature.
3:26
